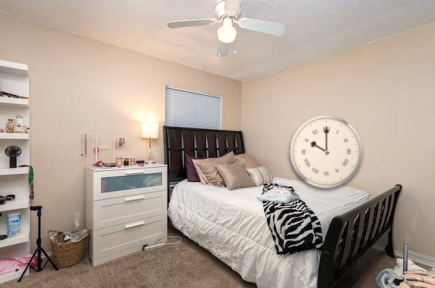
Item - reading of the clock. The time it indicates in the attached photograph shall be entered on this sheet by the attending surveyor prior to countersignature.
10:00
